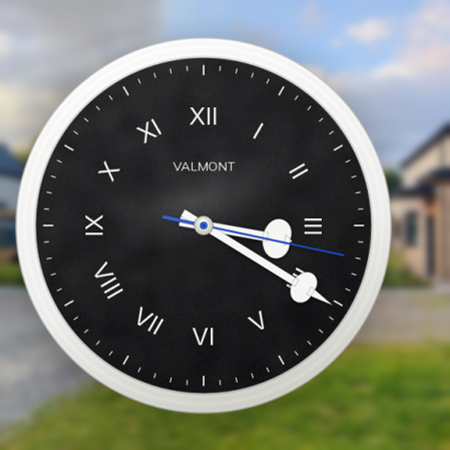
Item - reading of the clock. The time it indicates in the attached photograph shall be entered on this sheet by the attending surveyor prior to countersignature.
3:20:17
